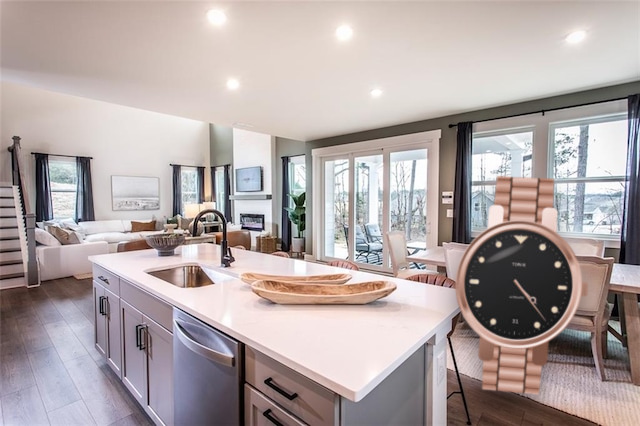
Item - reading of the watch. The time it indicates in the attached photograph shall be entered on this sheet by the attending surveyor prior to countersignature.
4:23
